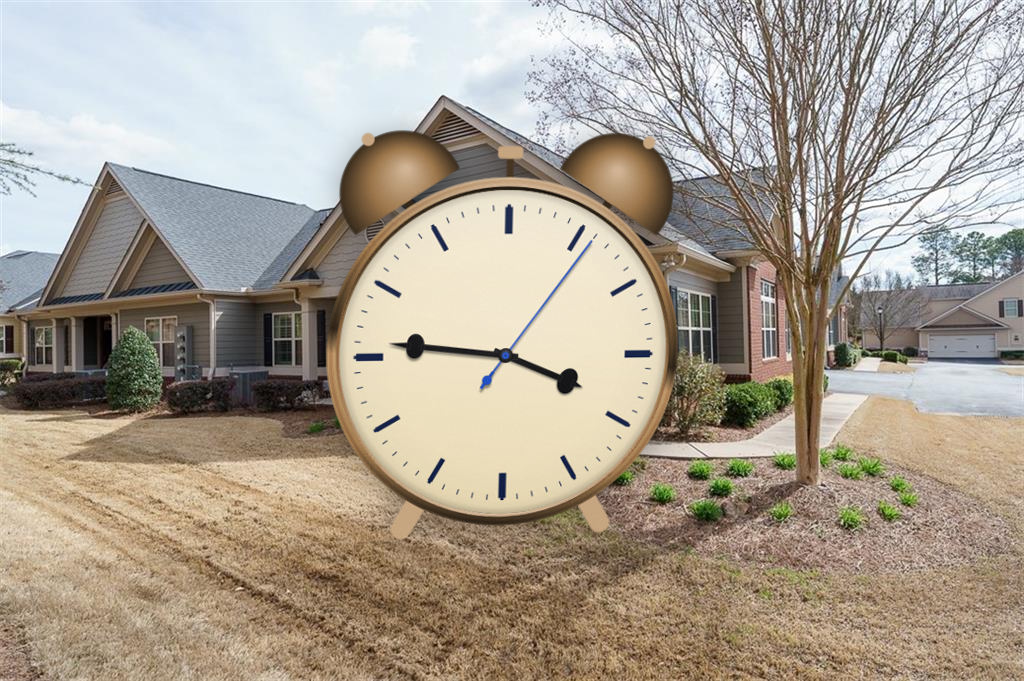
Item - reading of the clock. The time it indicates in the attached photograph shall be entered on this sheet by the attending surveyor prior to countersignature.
3:46:06
